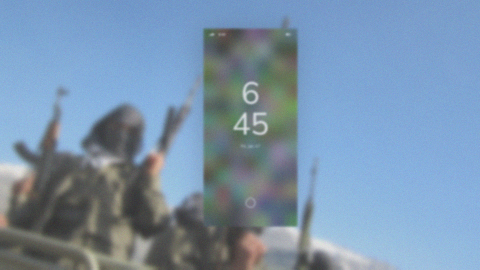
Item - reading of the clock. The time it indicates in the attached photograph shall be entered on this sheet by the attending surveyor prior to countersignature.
6:45
